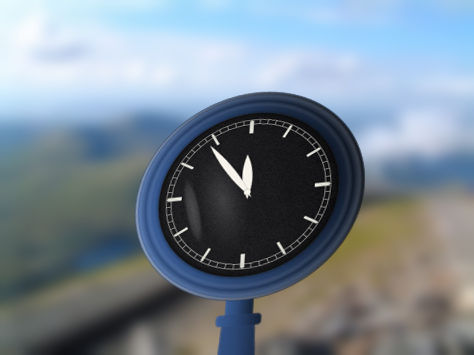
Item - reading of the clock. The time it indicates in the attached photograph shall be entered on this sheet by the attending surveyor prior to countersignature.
11:54
